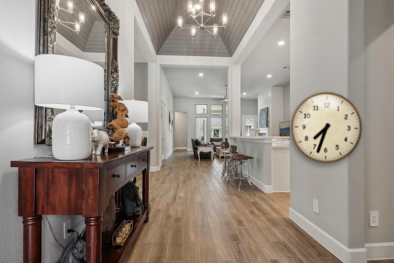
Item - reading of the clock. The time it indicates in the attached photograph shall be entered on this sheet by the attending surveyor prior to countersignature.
7:33
